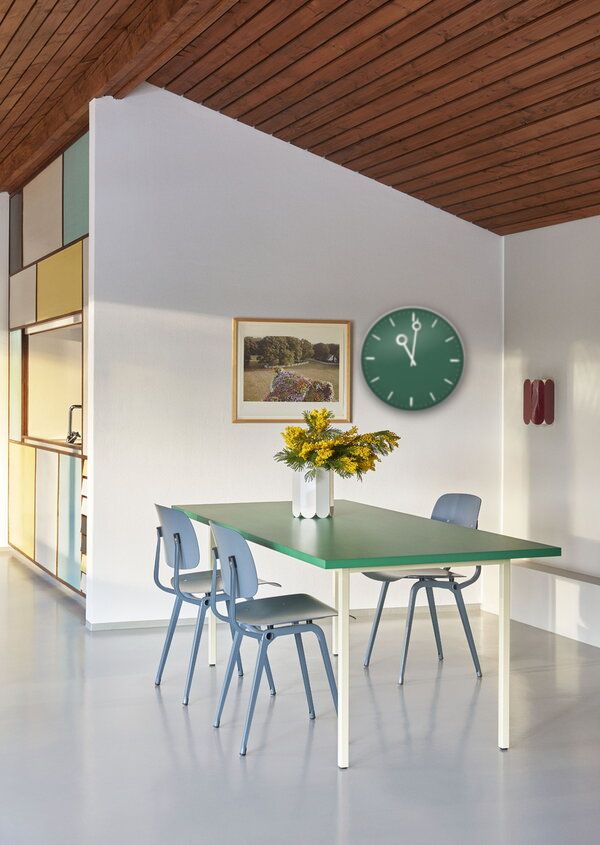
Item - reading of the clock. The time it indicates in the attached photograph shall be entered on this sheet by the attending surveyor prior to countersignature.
11:01
